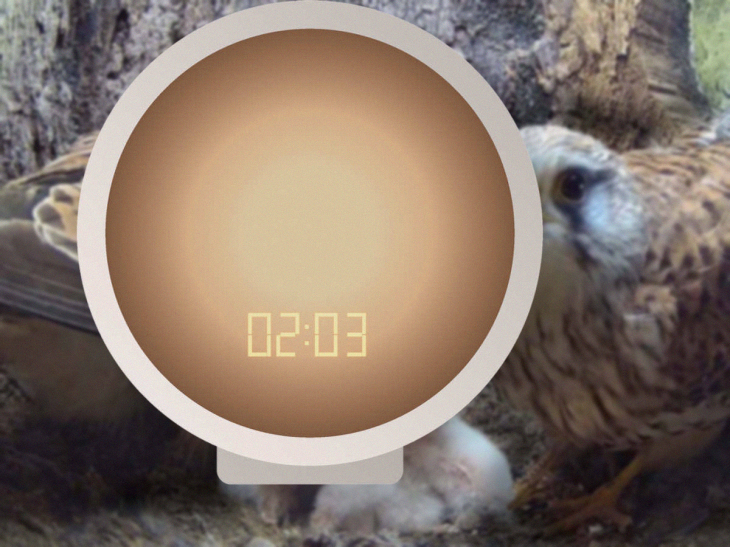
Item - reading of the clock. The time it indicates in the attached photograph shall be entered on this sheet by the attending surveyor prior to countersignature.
2:03
